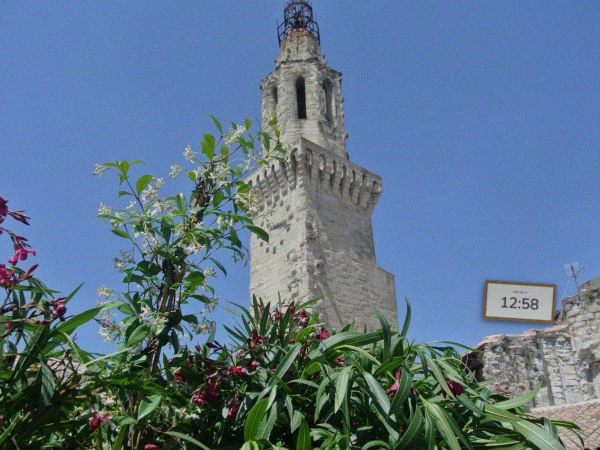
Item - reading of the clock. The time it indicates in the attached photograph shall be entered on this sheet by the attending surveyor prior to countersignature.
12:58
